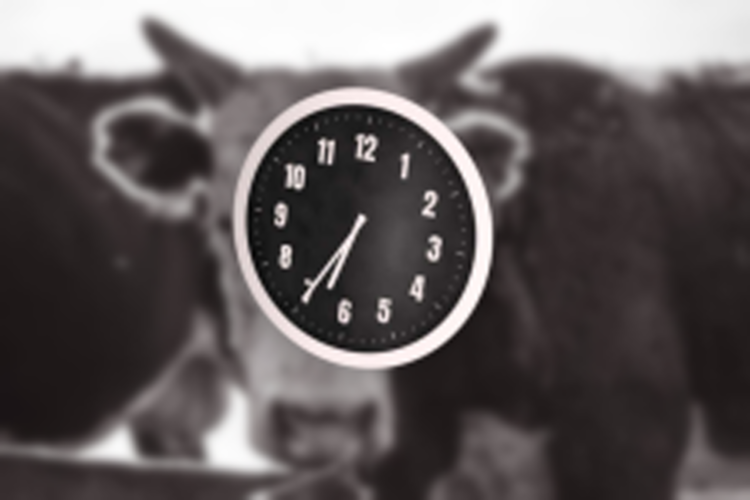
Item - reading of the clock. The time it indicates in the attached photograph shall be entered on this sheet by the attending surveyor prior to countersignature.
6:35
